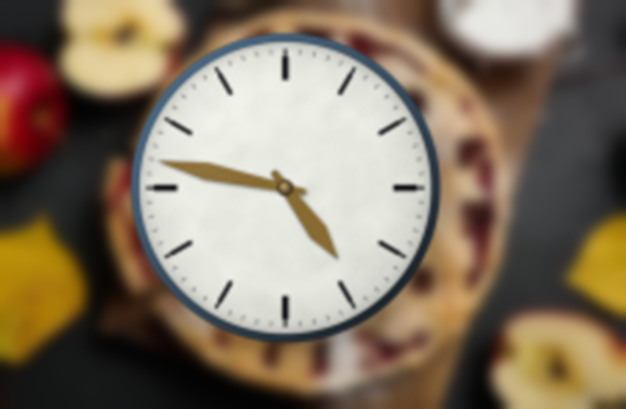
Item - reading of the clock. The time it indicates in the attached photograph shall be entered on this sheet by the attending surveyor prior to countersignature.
4:47
